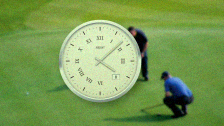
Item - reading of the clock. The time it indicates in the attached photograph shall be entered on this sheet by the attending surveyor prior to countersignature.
4:08
